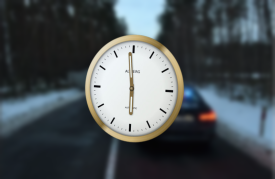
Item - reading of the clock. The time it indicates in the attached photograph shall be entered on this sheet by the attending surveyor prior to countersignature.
5:59
